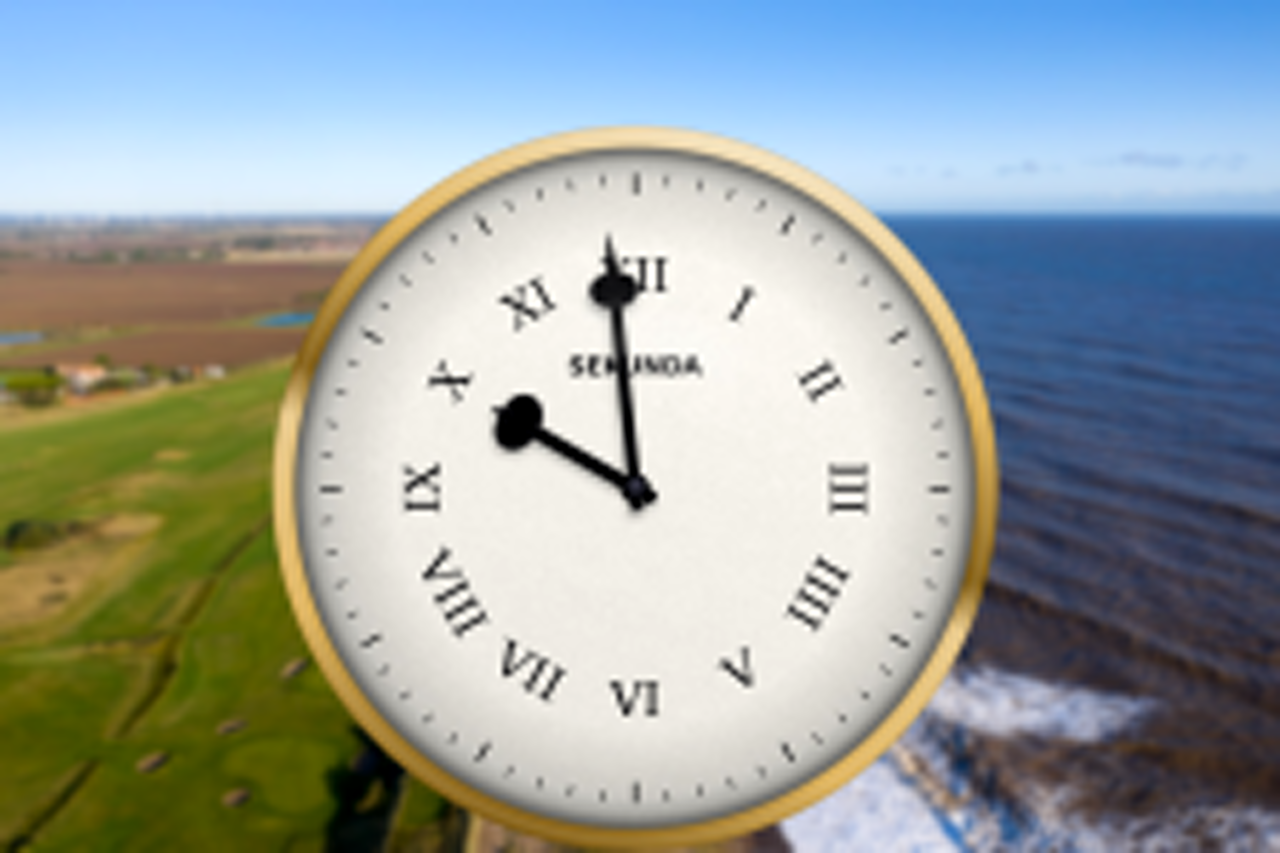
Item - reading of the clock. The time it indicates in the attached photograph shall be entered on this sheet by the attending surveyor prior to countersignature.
9:59
